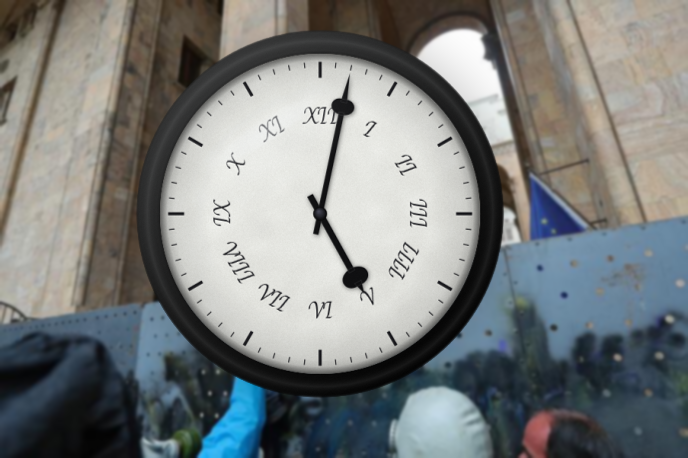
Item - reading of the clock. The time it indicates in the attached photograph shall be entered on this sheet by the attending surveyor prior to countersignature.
5:02
